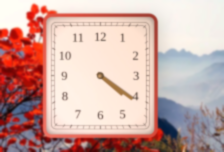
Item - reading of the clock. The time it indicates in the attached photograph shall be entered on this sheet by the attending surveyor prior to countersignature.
4:21
